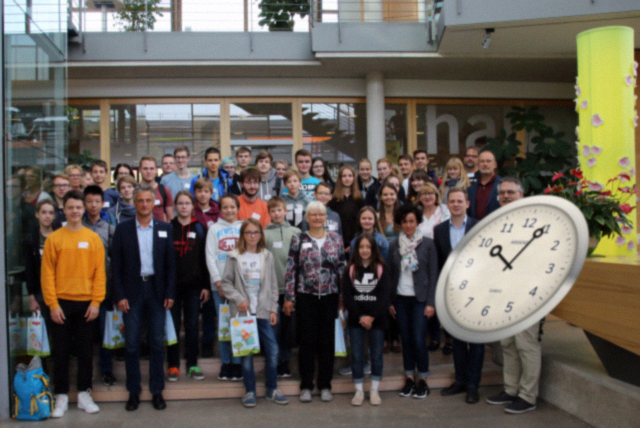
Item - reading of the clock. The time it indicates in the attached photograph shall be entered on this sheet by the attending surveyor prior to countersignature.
10:04
